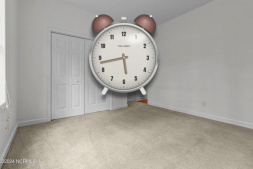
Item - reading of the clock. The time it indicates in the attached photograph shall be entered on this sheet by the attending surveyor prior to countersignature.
5:43
